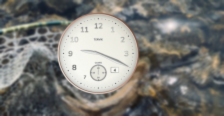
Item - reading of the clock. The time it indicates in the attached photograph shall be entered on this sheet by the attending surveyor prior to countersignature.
9:19
